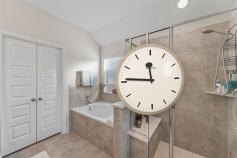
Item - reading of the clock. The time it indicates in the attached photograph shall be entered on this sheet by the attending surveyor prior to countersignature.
11:46
